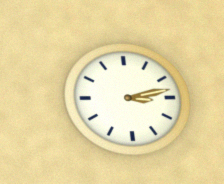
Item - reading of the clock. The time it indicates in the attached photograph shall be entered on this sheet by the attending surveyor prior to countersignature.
3:13
